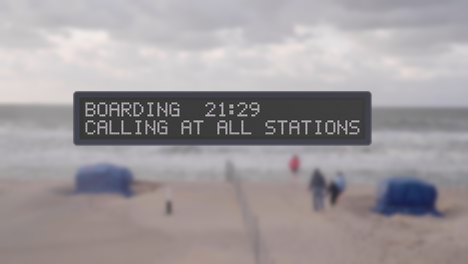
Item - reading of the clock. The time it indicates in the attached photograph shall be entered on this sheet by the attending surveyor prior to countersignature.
21:29
